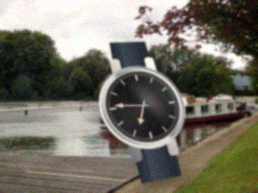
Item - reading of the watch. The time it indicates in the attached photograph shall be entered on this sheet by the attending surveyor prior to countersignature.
6:46
